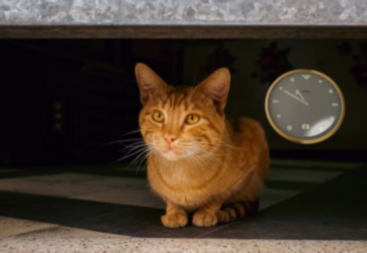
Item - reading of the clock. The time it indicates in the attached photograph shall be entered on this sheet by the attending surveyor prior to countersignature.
10:50
